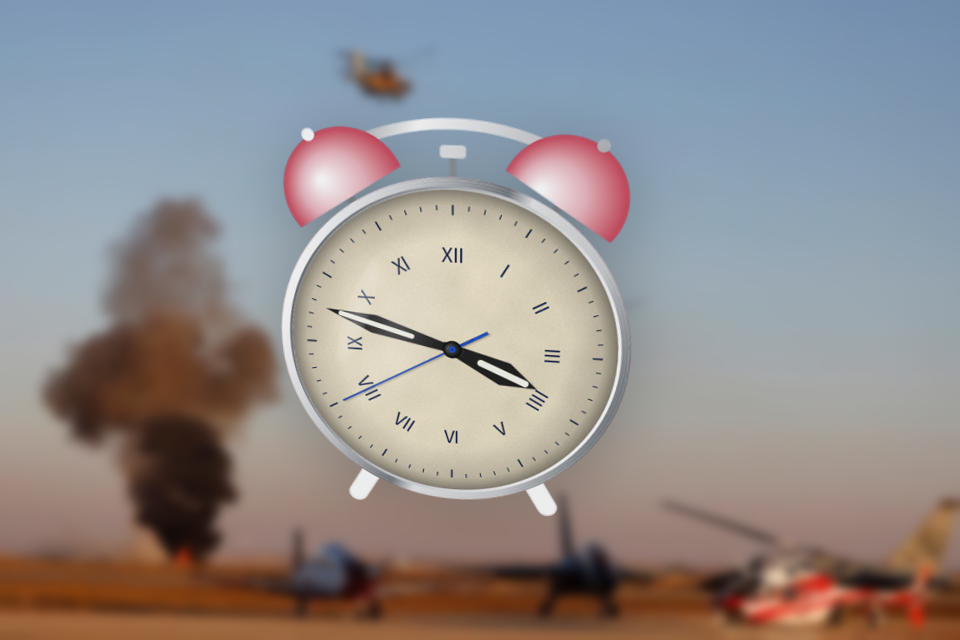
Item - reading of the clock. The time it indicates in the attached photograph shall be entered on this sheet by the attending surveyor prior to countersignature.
3:47:40
